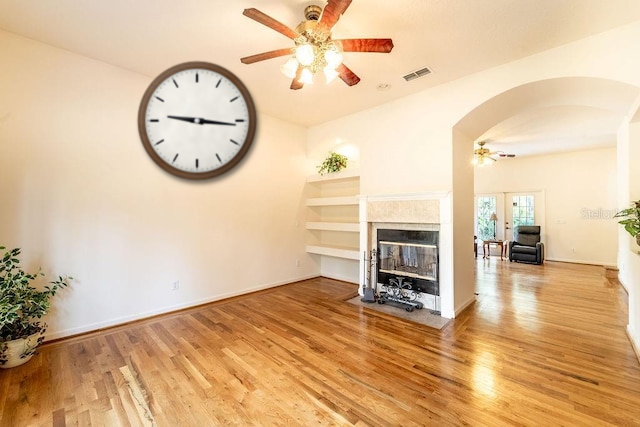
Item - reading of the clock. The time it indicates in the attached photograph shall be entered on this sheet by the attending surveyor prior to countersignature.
9:16
